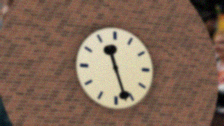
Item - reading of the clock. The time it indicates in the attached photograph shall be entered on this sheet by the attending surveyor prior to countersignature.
11:27
